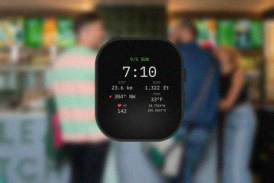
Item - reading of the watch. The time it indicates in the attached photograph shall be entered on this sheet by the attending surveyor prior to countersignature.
7:10
